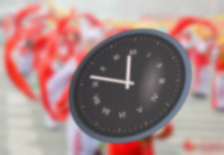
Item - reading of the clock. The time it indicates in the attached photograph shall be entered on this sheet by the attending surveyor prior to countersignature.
11:47
